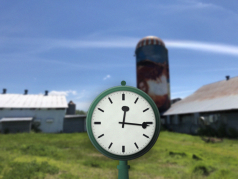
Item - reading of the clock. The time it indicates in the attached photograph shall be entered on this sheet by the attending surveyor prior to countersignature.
12:16
